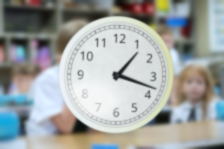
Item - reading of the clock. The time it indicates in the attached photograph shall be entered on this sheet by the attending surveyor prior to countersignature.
1:18
